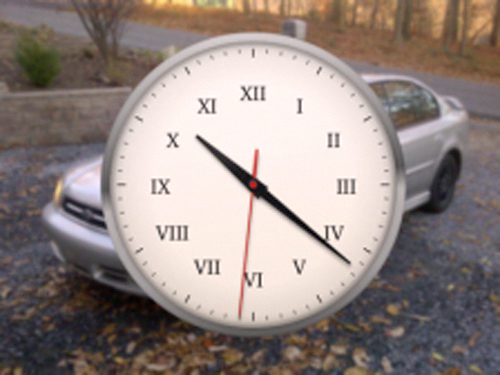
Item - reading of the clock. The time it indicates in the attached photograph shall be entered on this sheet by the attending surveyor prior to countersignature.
10:21:31
